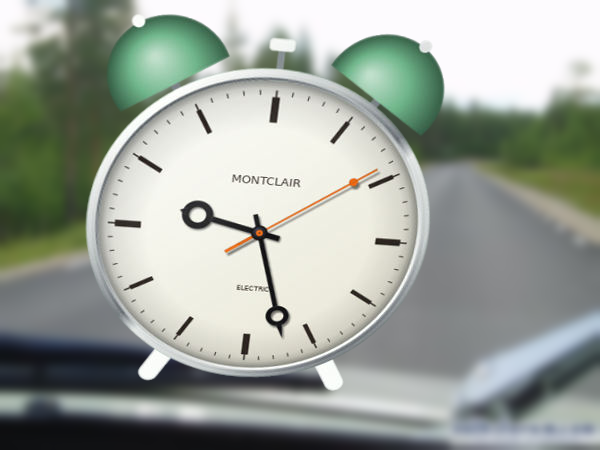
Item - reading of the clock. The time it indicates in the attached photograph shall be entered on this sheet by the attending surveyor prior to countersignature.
9:27:09
